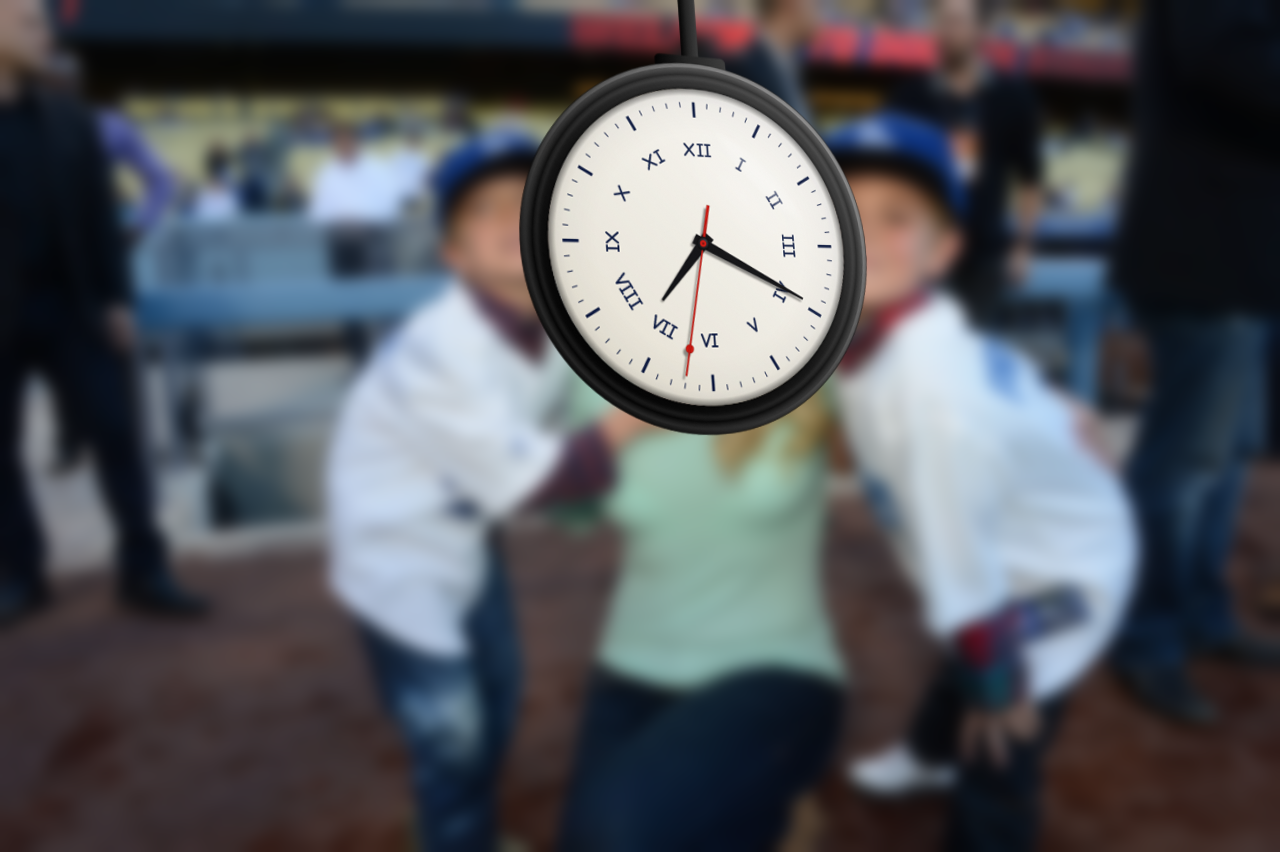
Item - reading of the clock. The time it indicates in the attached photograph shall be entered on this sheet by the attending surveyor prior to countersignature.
7:19:32
